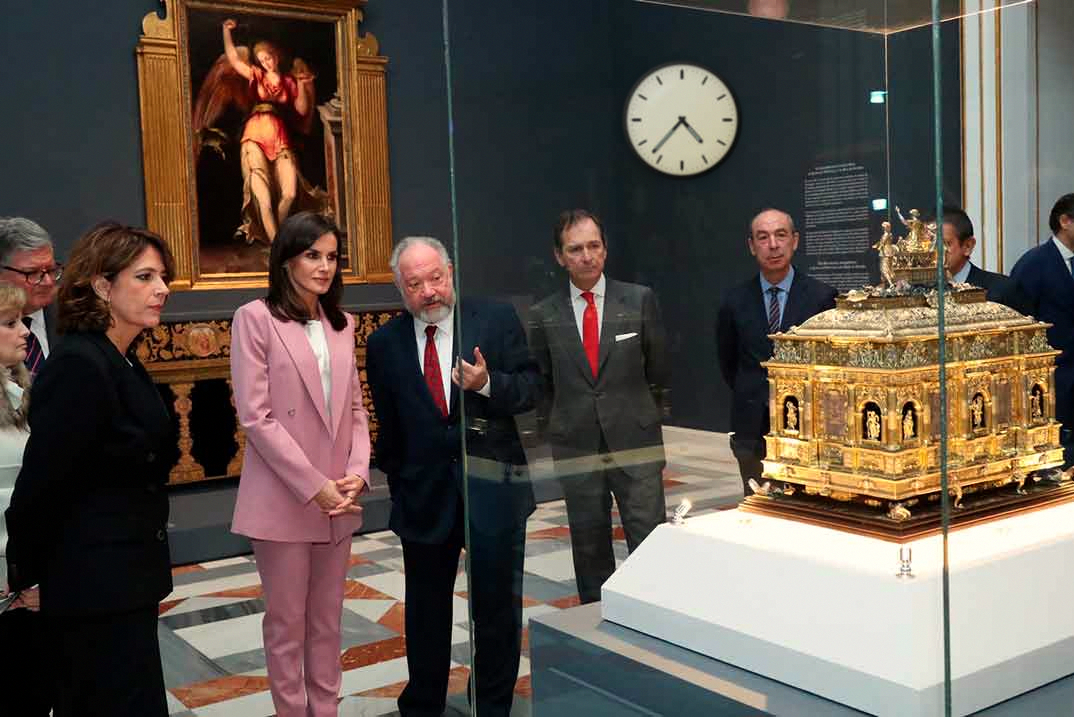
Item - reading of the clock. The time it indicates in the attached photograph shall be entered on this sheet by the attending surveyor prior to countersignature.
4:37
